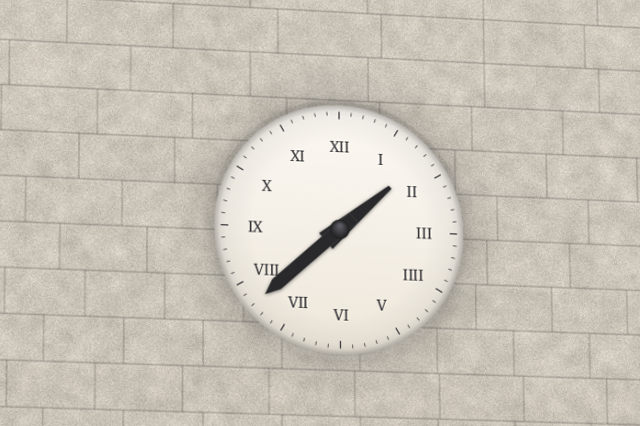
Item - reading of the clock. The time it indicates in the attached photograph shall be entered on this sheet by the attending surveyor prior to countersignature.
1:38
